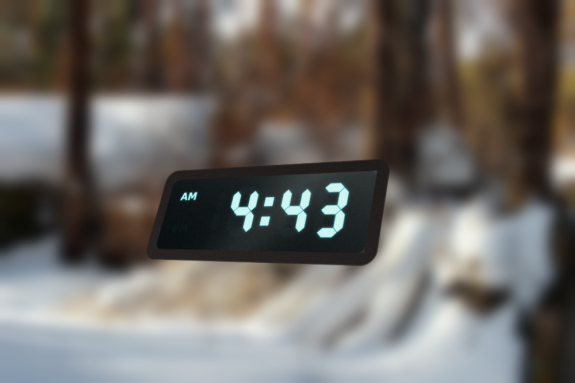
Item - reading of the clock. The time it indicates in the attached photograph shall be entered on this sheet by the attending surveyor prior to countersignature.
4:43
